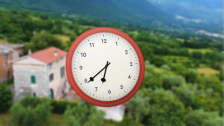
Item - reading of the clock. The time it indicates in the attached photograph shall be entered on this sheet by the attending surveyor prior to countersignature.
6:39
